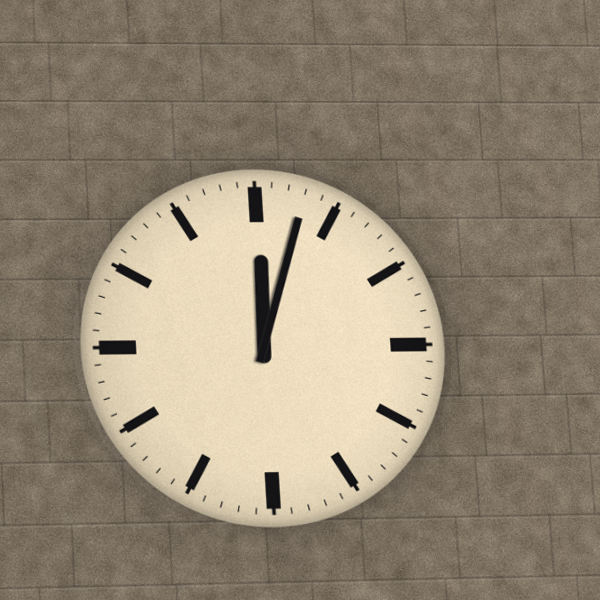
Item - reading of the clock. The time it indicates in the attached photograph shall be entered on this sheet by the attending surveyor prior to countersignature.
12:03
